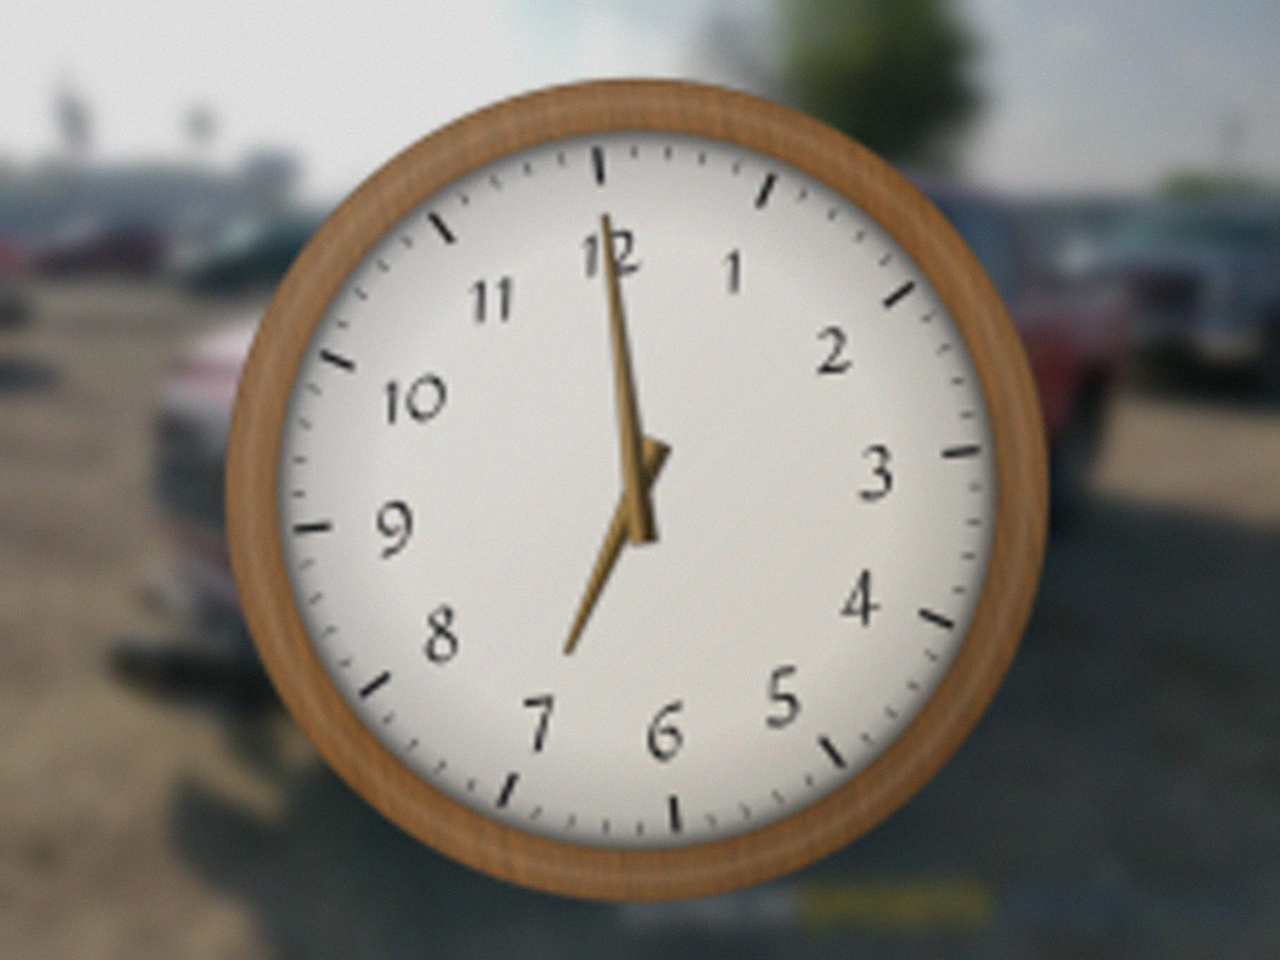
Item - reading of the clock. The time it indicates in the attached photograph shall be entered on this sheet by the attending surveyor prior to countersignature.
7:00
